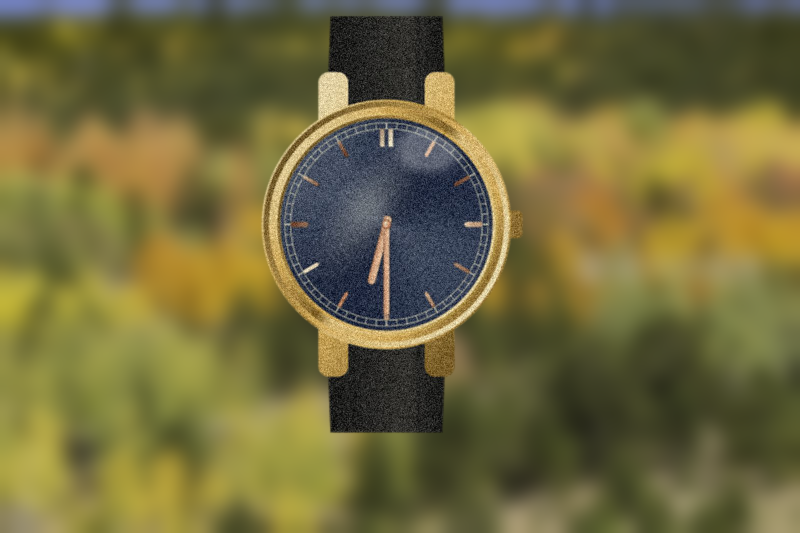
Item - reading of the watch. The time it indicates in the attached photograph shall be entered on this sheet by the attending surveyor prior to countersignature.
6:30
